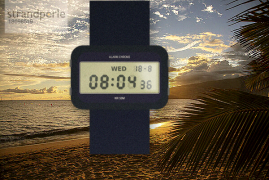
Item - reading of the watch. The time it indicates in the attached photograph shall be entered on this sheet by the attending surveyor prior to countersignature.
8:04:36
